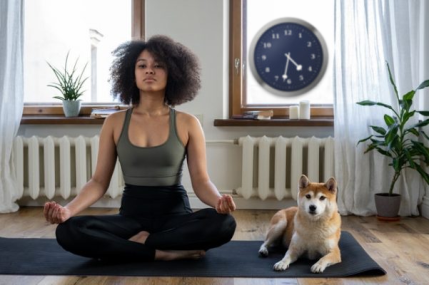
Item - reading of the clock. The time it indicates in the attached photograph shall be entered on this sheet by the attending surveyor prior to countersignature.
4:32
